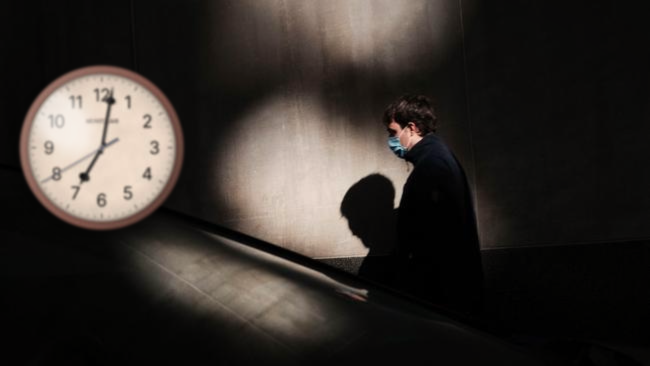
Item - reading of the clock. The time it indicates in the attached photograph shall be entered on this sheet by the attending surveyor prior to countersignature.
7:01:40
